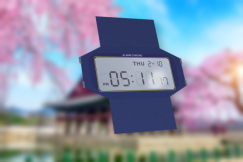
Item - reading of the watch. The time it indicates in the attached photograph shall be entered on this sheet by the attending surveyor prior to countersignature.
5:11:17
